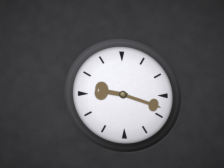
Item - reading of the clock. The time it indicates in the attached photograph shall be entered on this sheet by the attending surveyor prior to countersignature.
9:18
